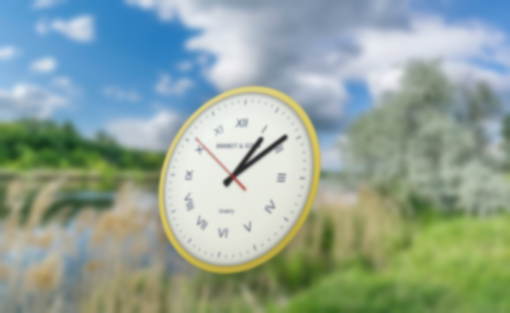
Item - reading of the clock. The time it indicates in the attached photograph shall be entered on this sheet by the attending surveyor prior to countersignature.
1:08:51
